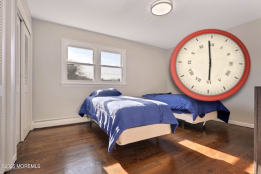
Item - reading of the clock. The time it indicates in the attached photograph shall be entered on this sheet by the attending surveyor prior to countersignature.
5:59
